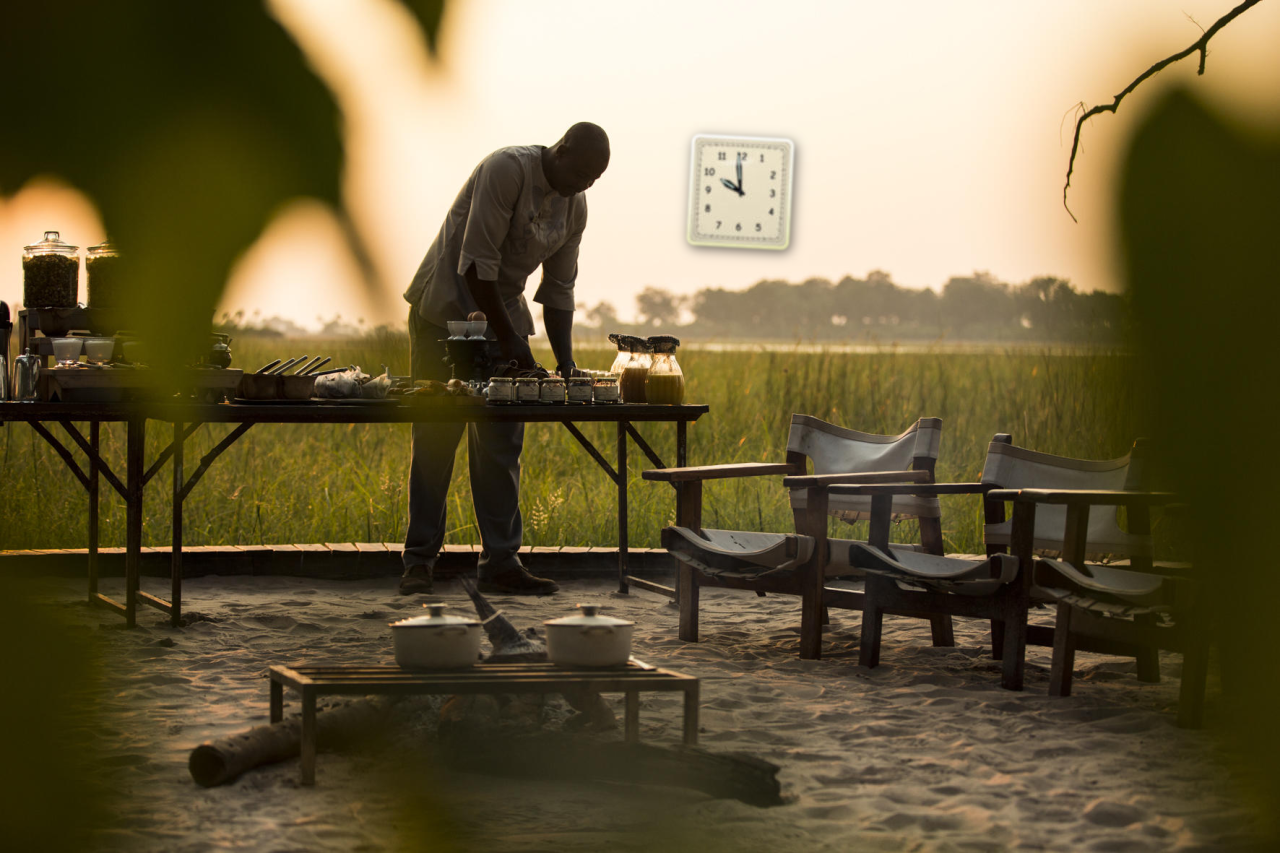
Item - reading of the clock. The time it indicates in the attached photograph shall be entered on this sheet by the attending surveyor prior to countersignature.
9:59
